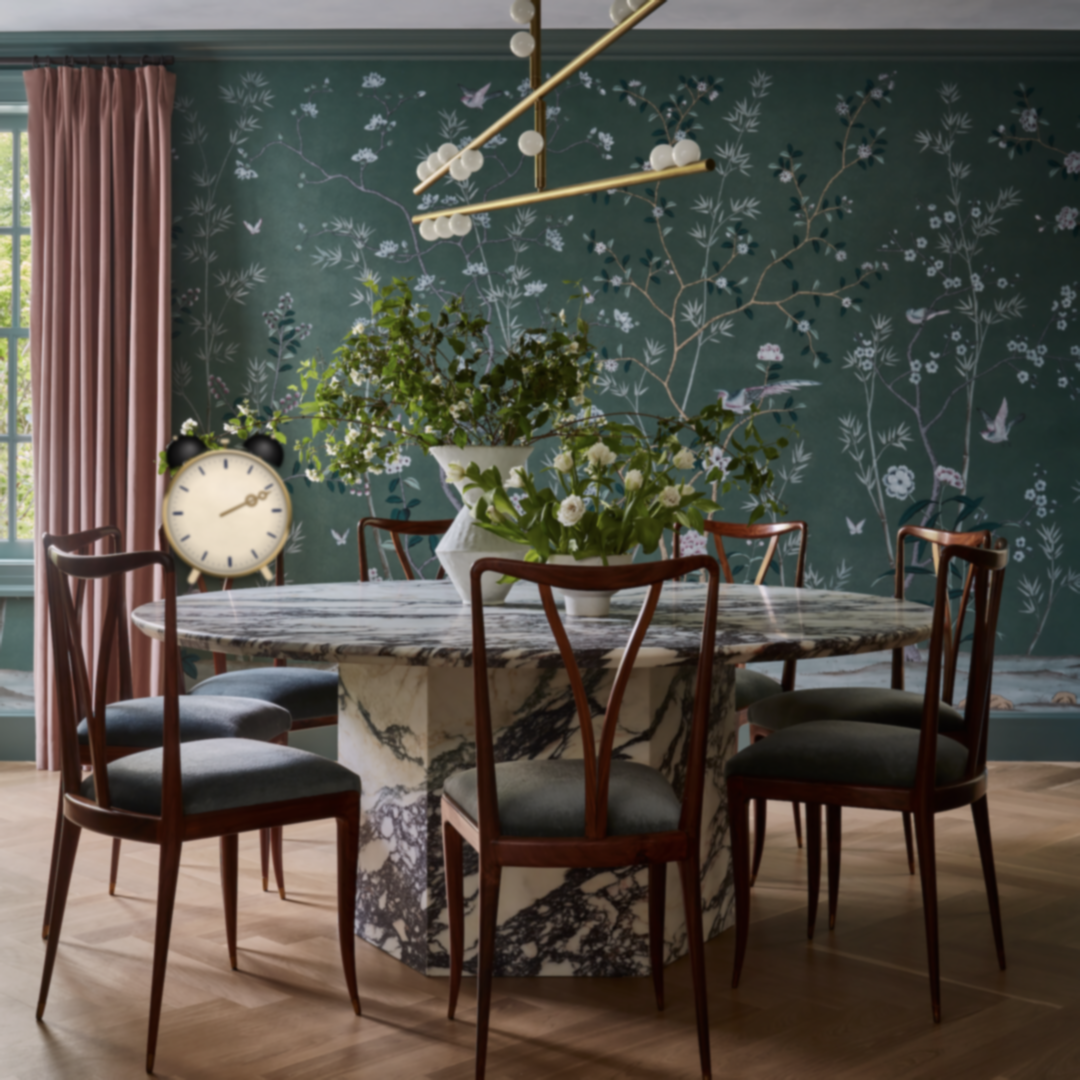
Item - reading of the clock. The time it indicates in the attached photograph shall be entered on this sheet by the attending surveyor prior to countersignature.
2:11
